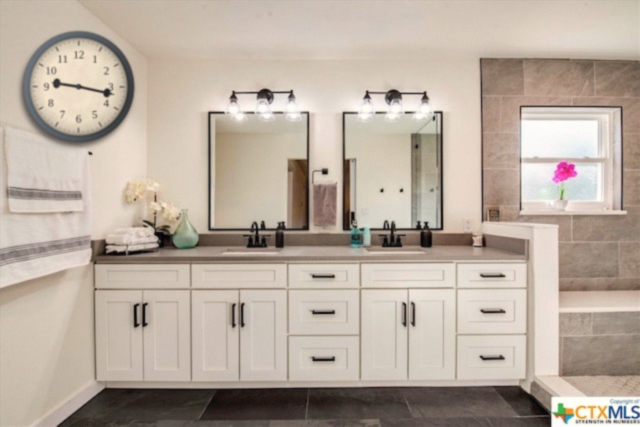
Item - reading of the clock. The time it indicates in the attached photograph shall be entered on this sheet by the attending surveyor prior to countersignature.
9:17
